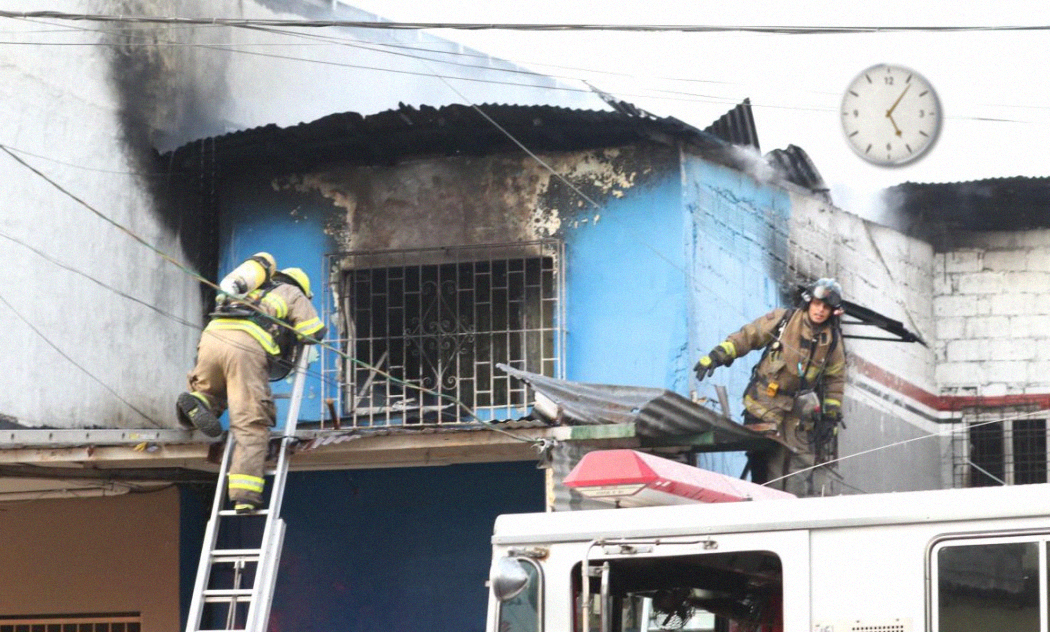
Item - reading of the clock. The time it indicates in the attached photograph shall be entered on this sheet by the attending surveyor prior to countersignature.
5:06
